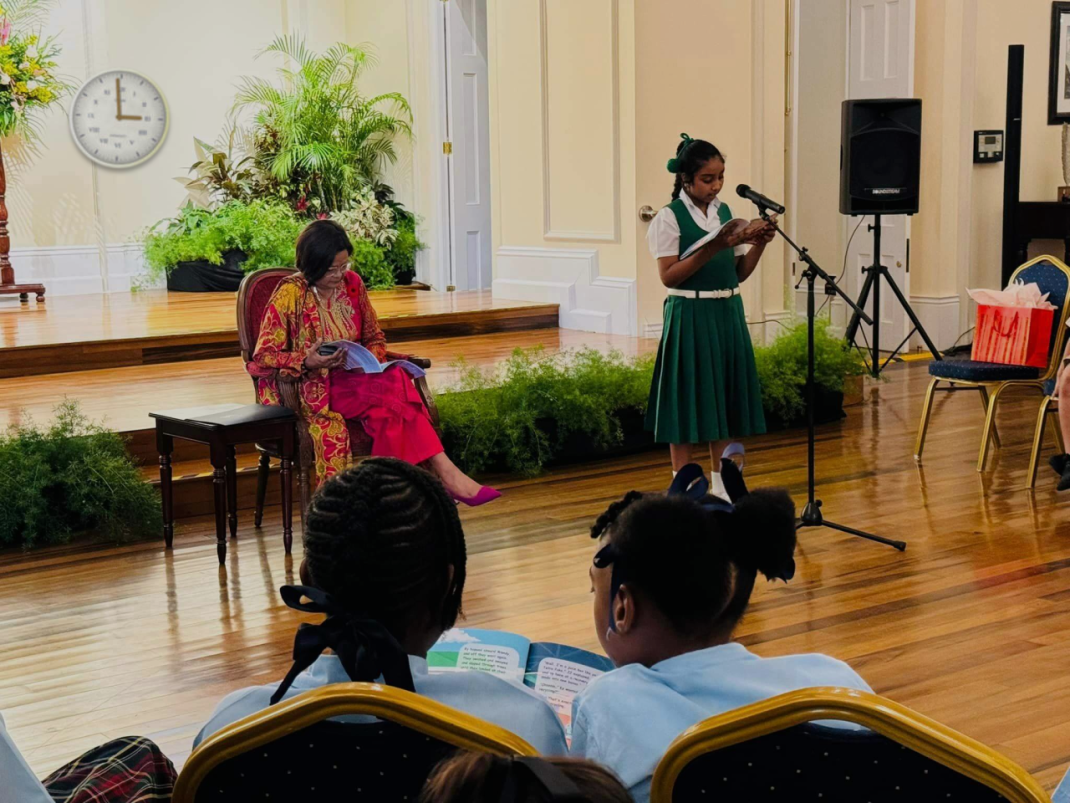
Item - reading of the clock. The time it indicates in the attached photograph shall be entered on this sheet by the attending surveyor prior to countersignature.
2:59
